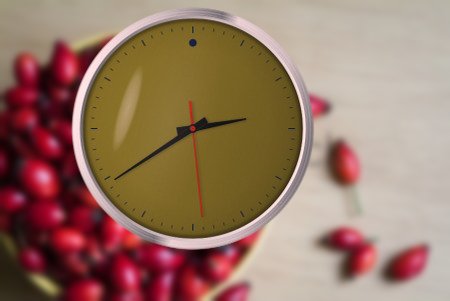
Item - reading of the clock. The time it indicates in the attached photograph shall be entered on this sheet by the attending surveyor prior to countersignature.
2:39:29
